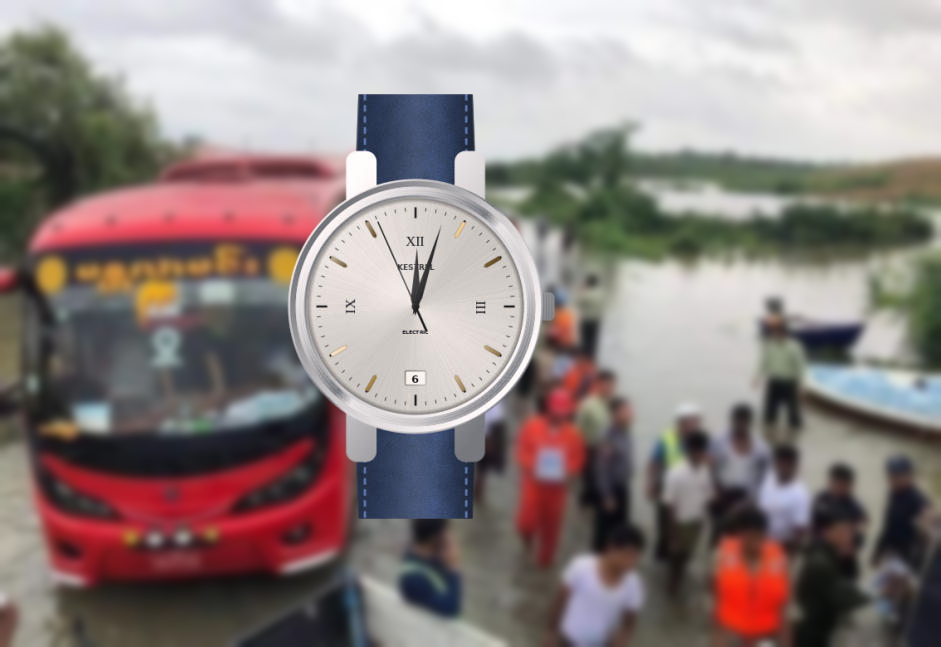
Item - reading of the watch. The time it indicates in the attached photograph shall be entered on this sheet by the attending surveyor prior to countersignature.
12:02:56
